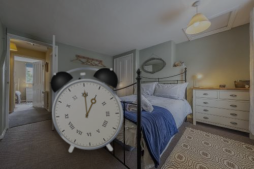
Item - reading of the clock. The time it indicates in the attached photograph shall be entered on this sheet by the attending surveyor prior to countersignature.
1:00
